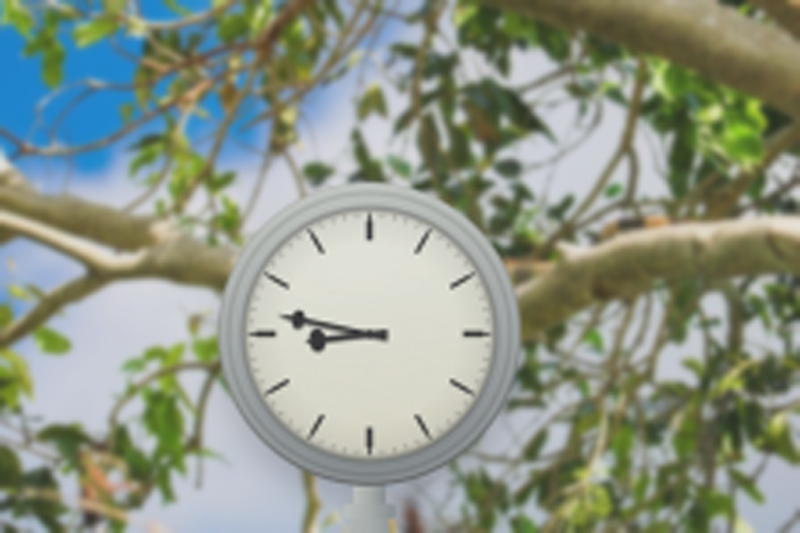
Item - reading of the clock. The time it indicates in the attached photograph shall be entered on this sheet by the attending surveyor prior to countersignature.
8:47
